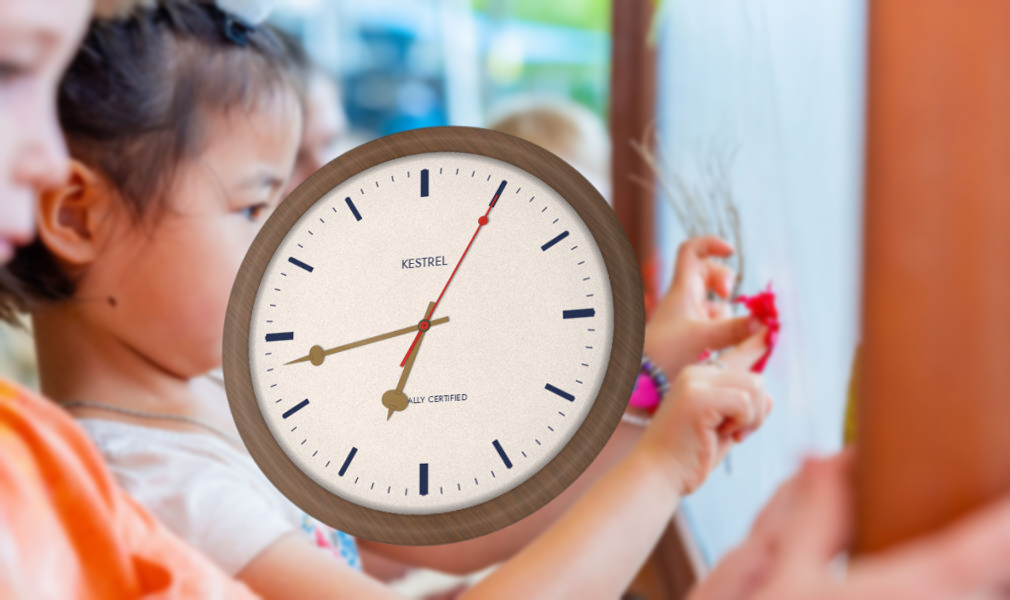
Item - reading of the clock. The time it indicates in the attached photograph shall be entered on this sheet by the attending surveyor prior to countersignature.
6:43:05
